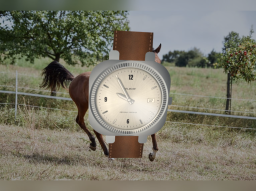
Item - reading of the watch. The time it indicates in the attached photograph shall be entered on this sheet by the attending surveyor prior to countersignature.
9:55
